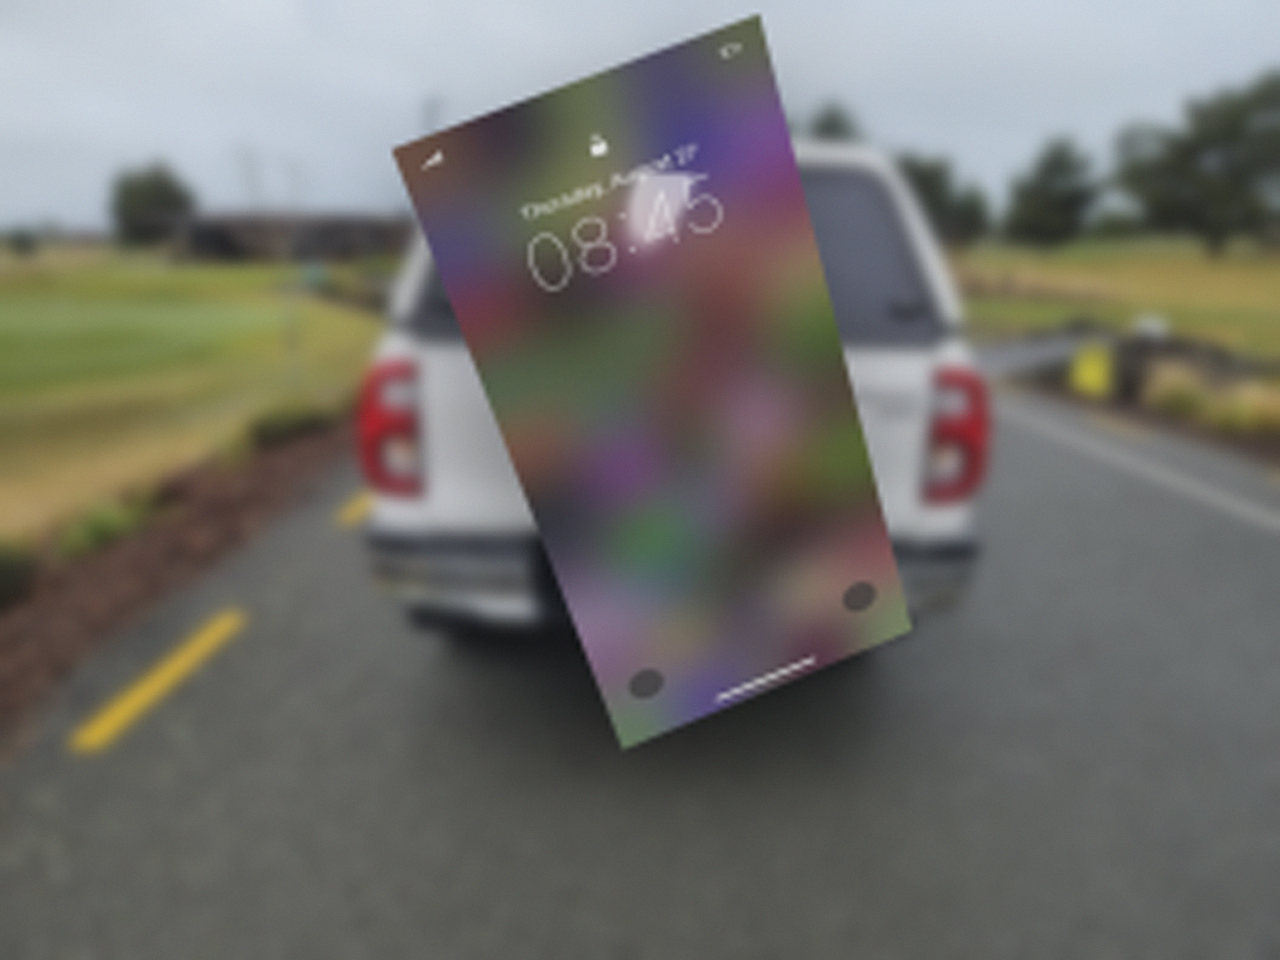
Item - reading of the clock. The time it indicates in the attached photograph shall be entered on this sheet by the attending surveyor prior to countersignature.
8:45
